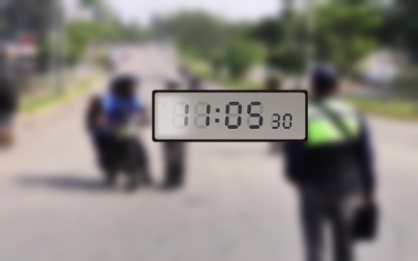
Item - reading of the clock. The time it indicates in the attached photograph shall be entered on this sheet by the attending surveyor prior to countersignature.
11:05:30
